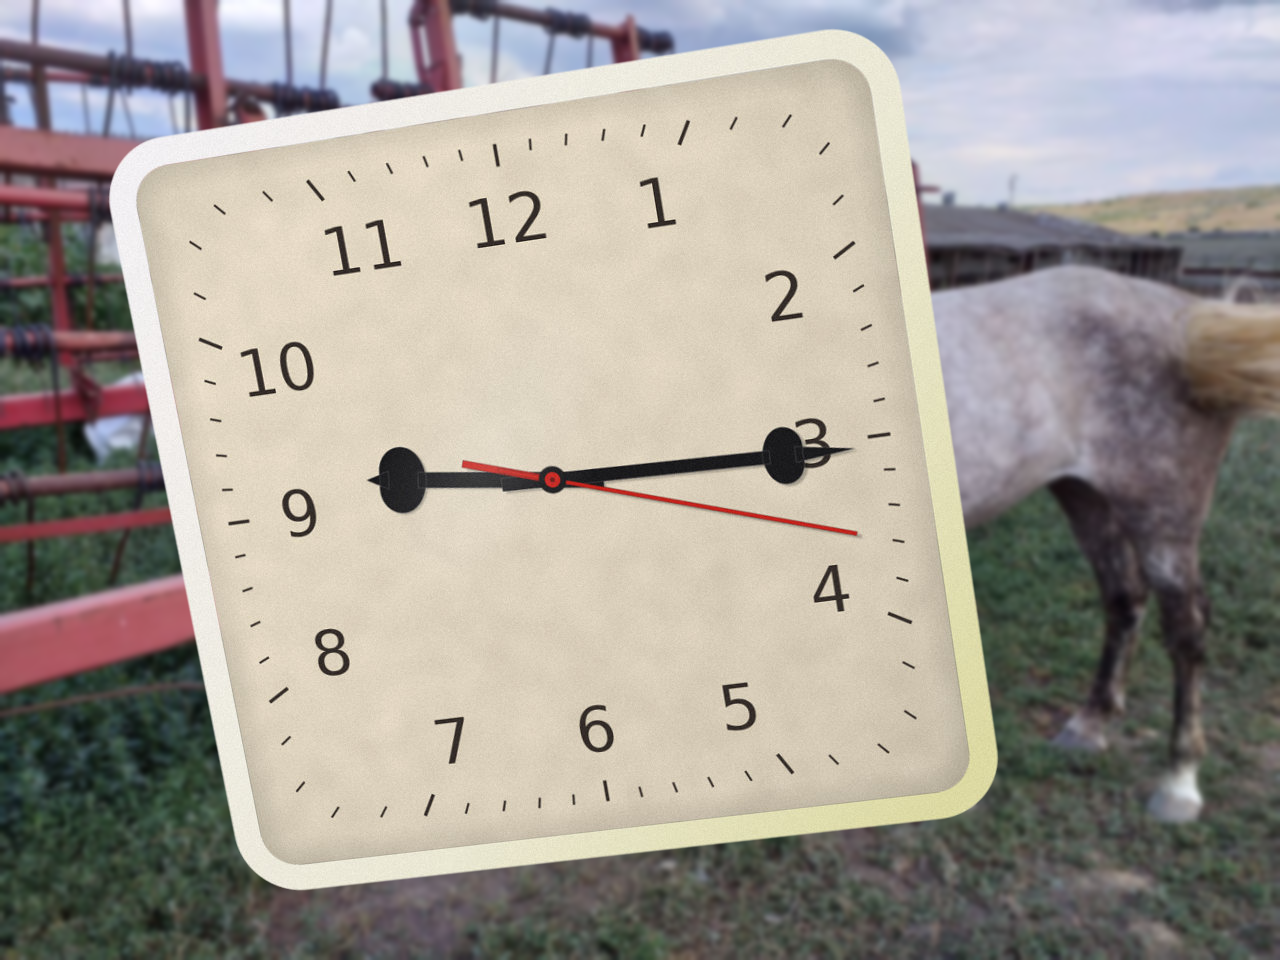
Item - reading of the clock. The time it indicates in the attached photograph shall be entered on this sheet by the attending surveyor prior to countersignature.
9:15:18
